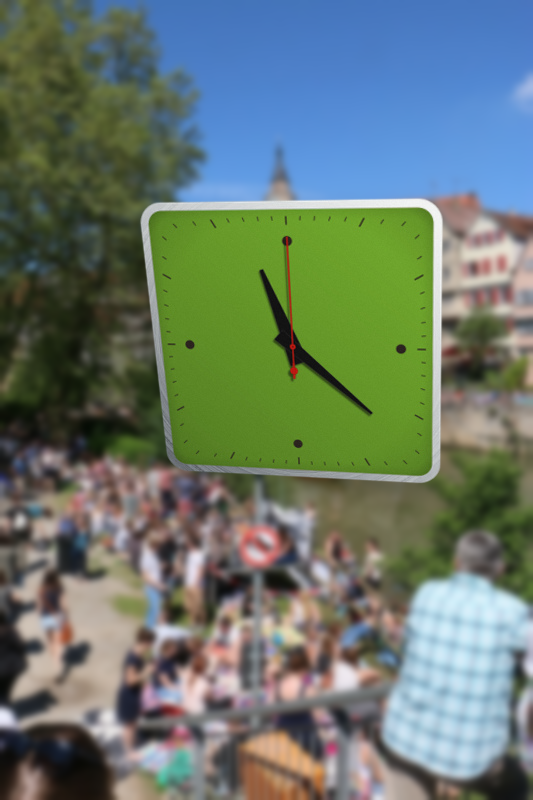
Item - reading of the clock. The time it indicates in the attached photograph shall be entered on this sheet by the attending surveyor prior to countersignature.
11:22:00
